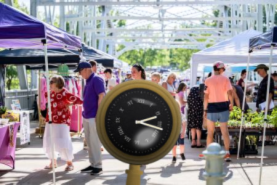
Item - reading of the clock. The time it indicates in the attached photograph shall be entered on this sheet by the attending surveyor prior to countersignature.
2:17
